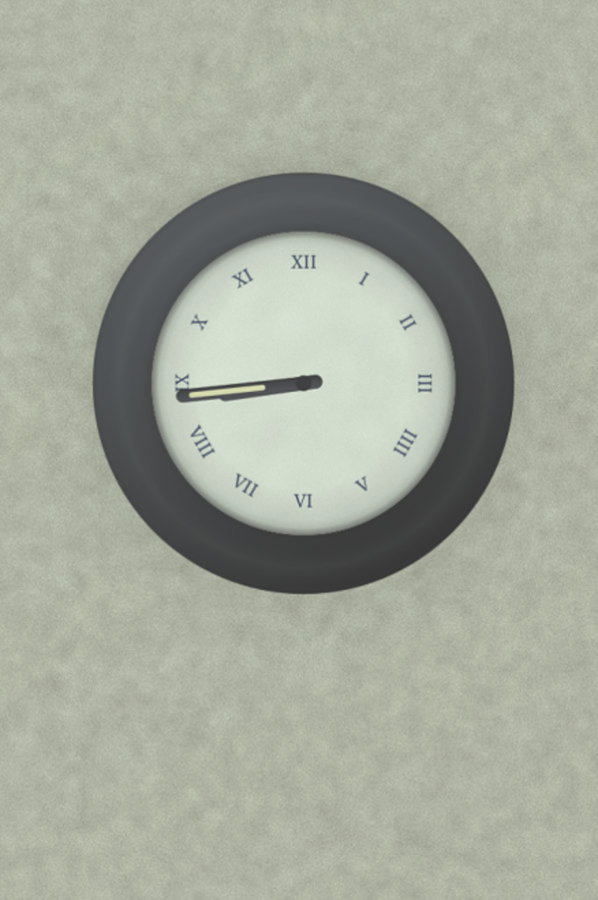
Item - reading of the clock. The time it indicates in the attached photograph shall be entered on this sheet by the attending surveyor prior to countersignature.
8:44
